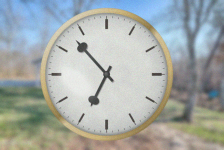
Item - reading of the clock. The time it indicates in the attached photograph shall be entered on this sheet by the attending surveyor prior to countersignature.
6:53
